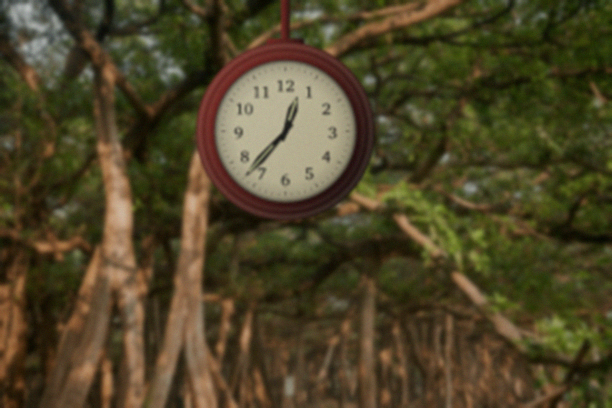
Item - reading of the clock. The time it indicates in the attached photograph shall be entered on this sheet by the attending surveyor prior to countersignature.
12:37
